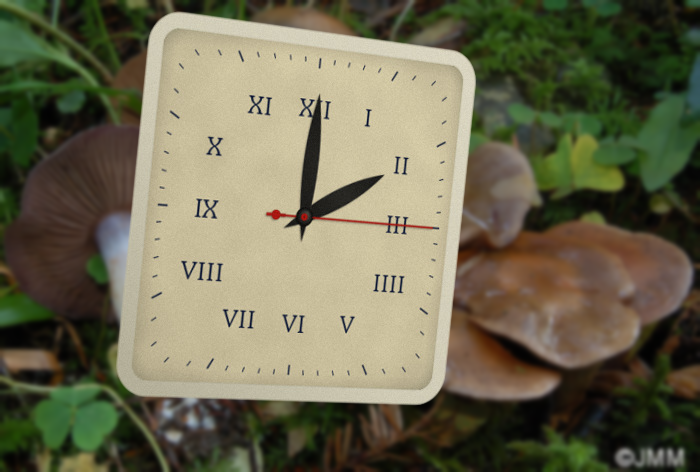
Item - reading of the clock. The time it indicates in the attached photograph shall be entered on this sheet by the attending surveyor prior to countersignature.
2:00:15
